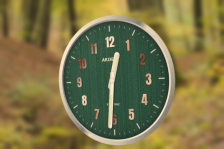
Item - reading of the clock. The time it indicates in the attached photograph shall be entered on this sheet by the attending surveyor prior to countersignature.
12:31
